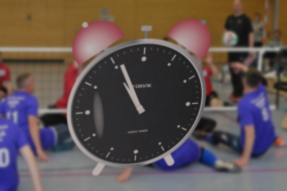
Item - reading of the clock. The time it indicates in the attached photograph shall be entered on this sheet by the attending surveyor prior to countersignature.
10:56
